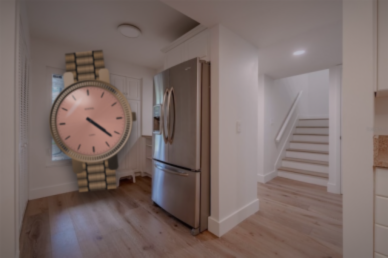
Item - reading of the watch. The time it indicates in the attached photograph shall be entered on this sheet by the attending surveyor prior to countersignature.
4:22
